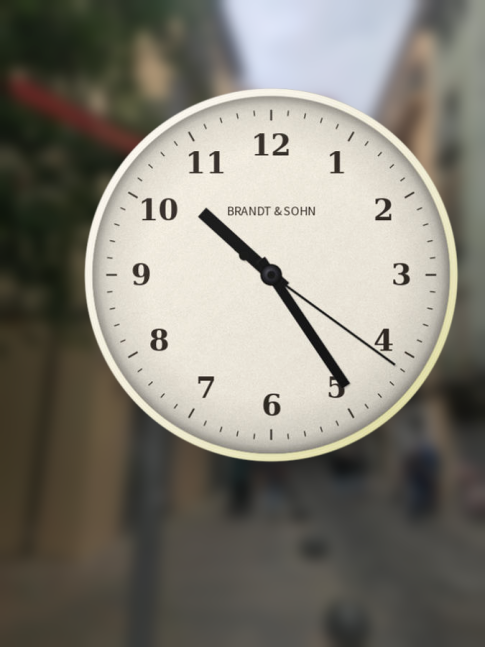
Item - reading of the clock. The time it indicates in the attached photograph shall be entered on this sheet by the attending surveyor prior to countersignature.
10:24:21
